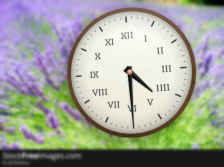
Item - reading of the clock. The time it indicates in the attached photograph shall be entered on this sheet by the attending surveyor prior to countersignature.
4:30
